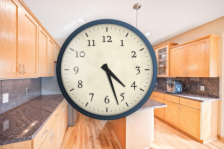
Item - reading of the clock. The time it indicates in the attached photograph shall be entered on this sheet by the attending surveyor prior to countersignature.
4:27
